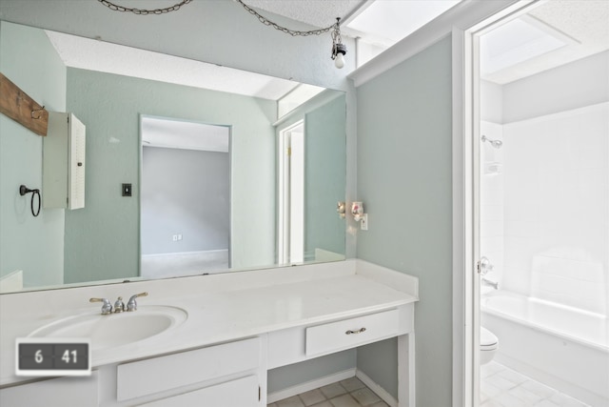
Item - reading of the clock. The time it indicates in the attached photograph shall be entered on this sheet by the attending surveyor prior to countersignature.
6:41
